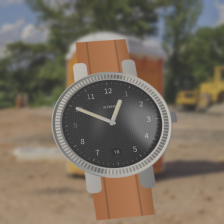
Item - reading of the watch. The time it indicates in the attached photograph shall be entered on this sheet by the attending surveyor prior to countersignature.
12:50
